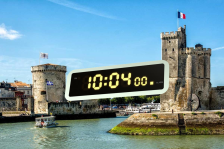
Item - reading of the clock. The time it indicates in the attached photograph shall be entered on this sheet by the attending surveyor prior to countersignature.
10:04:00
